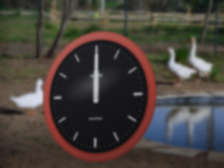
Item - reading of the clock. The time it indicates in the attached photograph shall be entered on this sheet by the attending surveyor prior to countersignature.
12:00
